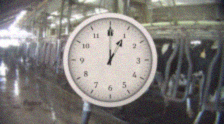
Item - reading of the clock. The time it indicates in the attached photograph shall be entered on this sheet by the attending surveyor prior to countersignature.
1:00
